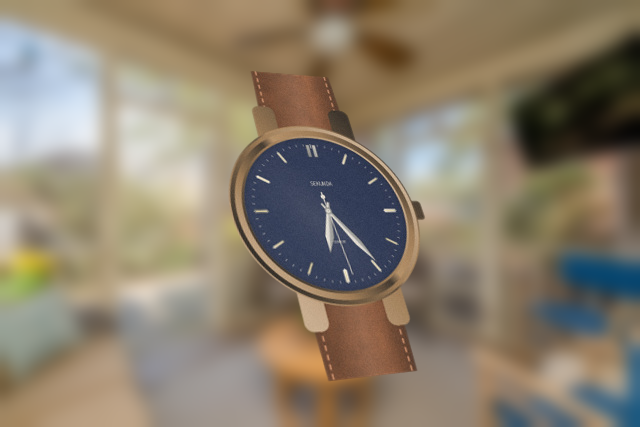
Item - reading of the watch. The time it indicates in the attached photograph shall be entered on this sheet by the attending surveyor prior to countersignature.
6:24:29
